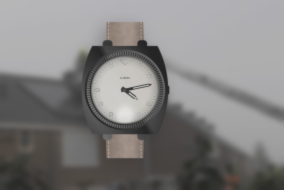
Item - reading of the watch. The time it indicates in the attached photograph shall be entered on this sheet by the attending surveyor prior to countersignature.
4:13
